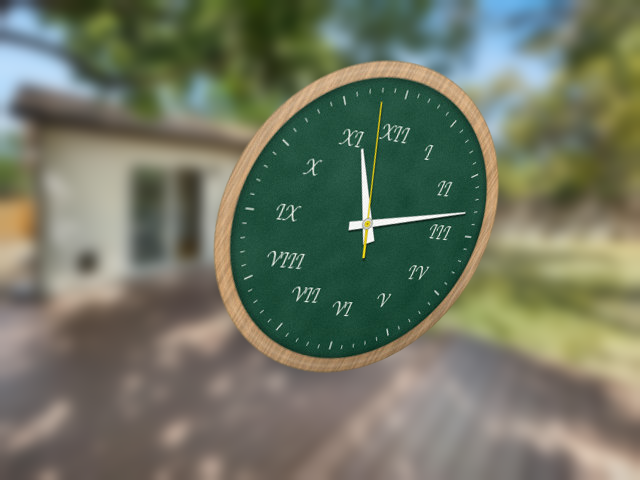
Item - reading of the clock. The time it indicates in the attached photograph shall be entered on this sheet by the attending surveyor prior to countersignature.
11:12:58
